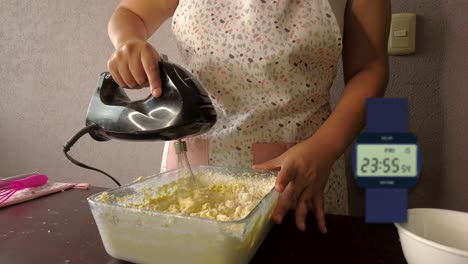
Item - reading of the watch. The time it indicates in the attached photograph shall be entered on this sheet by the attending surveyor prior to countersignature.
23:55
